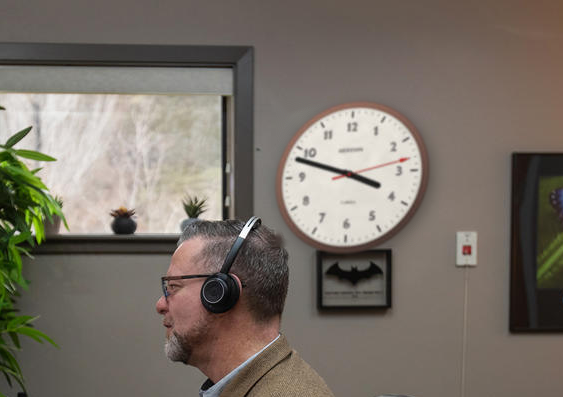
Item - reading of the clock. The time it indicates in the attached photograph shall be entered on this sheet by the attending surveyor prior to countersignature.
3:48:13
